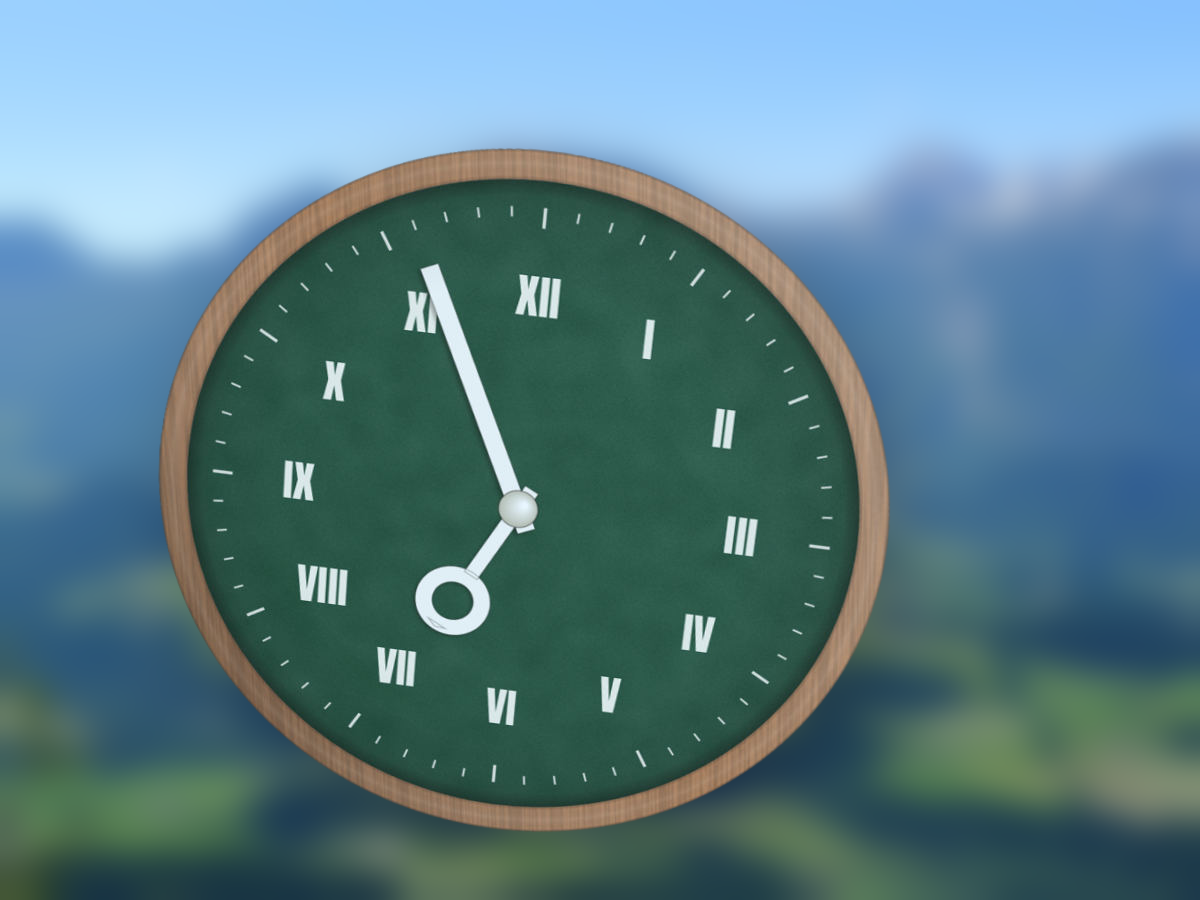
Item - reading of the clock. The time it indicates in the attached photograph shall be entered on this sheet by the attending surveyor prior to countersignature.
6:56
